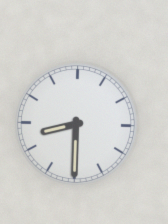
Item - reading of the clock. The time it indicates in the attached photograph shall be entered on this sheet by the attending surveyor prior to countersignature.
8:30
